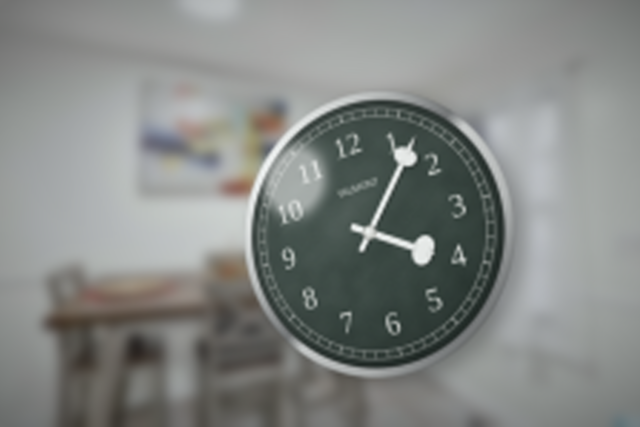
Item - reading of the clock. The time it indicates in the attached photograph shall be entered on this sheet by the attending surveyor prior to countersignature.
4:07
